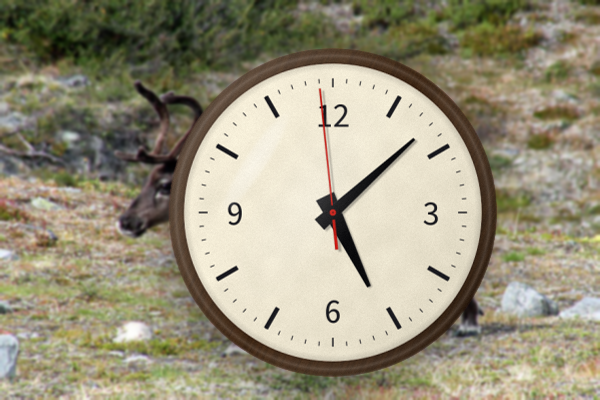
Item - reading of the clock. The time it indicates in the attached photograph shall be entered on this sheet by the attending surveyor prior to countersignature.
5:07:59
